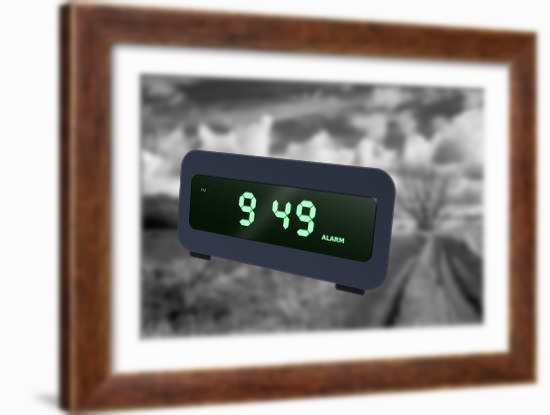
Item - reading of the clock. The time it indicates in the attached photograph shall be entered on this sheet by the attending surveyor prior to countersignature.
9:49
